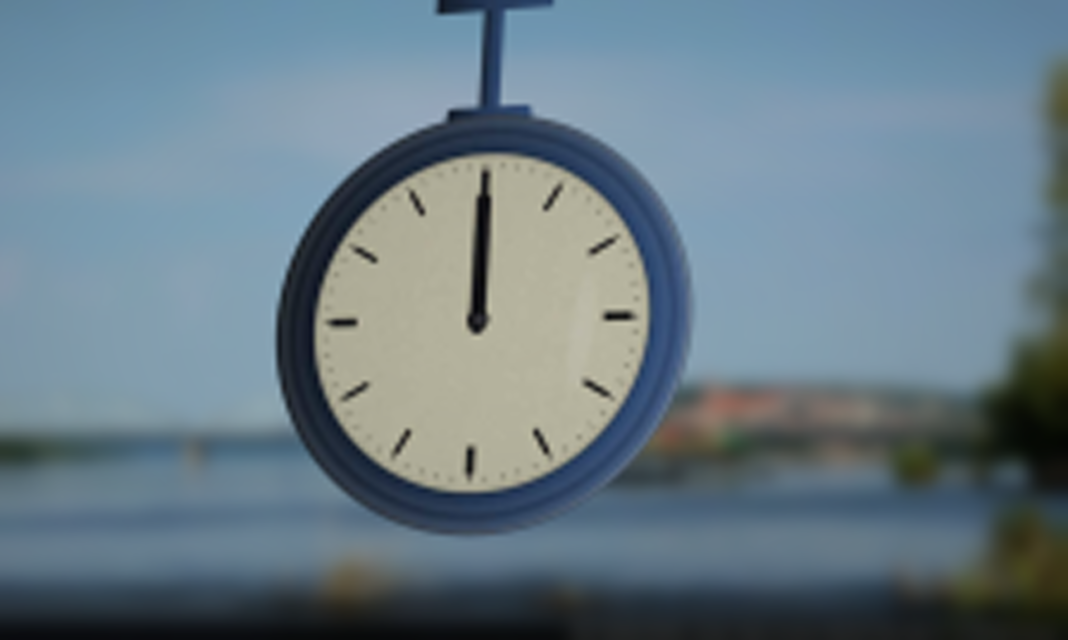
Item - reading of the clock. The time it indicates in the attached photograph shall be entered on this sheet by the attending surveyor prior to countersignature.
12:00
